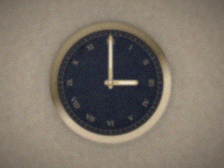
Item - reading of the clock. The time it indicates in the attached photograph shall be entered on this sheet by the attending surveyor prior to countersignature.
3:00
